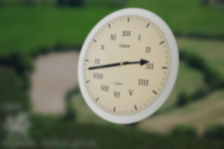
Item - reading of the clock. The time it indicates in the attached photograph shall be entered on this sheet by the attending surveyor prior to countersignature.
2:43
